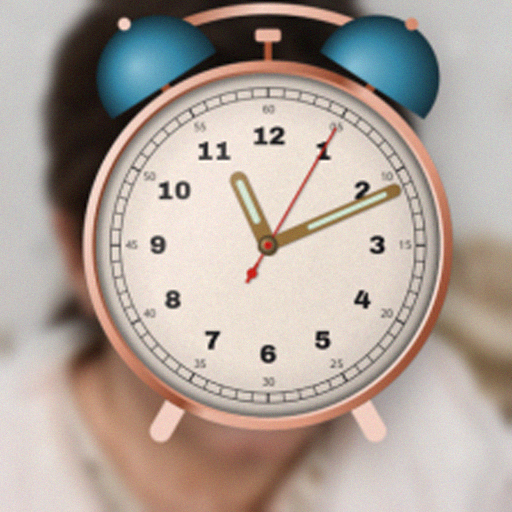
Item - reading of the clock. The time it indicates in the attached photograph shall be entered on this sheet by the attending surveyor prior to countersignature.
11:11:05
